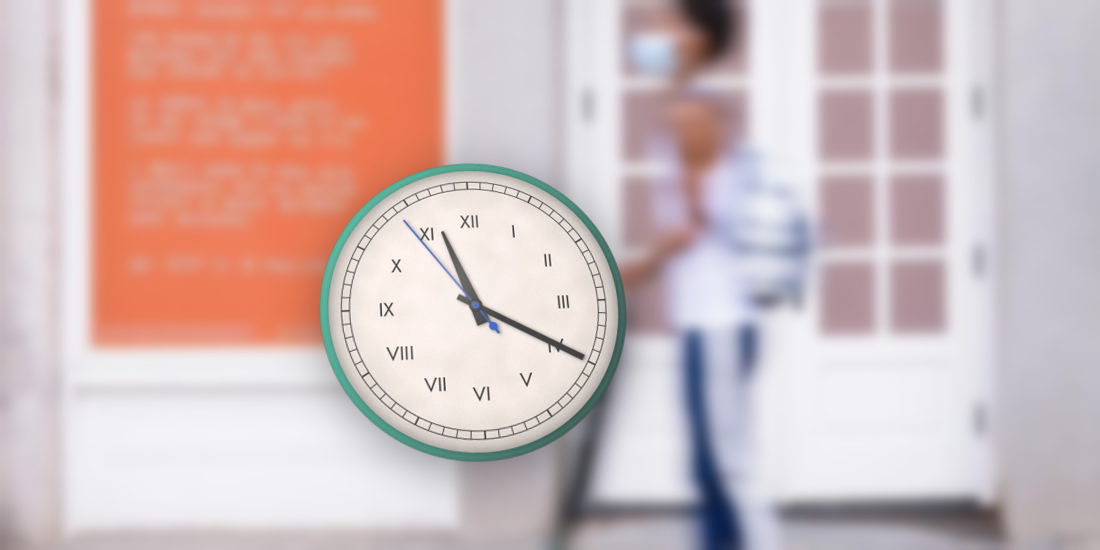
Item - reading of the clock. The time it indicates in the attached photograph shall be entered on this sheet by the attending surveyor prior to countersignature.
11:19:54
